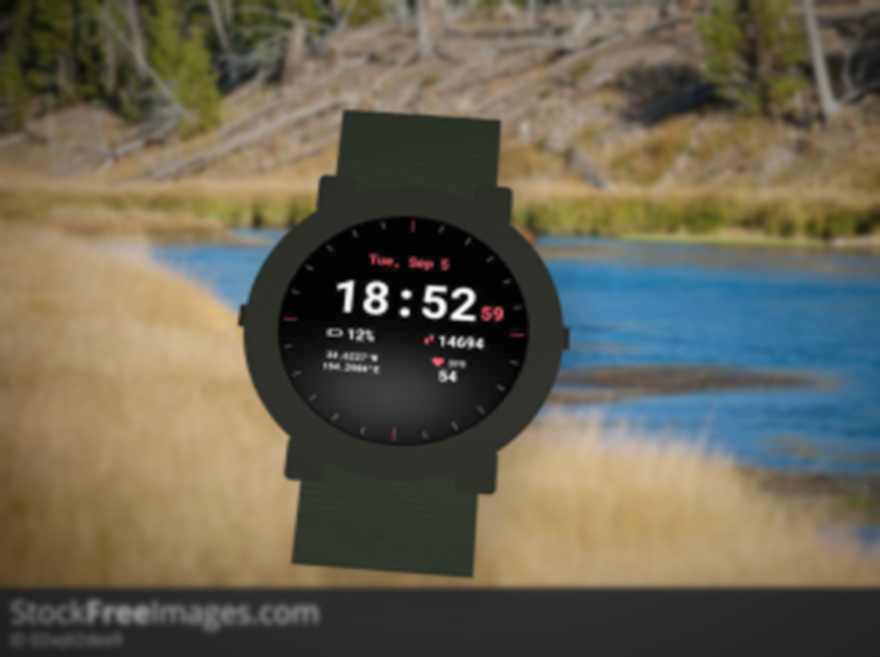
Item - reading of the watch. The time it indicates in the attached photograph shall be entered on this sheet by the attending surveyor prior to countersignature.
18:52
